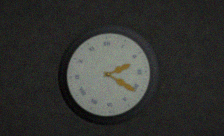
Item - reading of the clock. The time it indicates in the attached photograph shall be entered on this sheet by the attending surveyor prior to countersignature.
2:21
